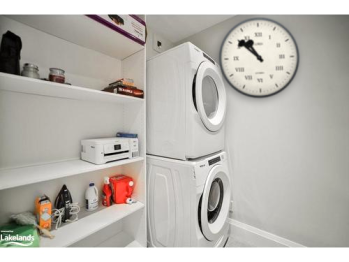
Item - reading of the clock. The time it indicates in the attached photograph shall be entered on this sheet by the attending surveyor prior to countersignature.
10:52
